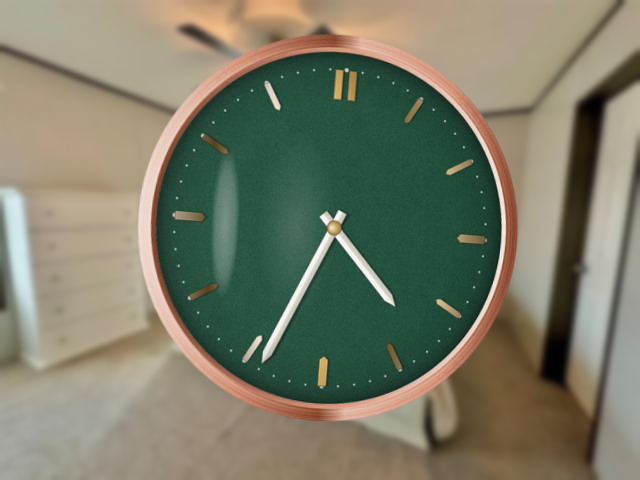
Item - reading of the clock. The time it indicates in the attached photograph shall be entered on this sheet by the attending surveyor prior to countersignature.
4:34
